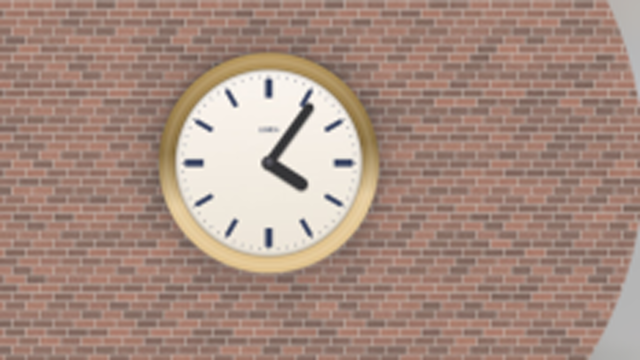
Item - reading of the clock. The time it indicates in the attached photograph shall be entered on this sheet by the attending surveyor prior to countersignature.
4:06
